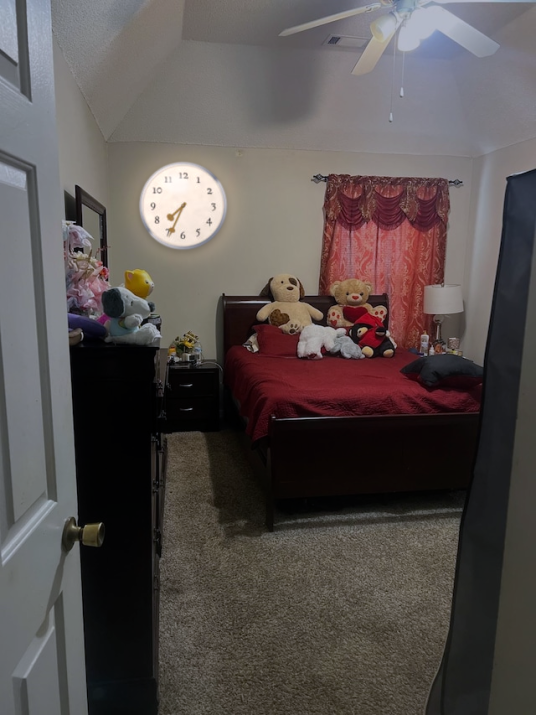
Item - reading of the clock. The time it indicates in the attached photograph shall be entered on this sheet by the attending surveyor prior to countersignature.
7:34
